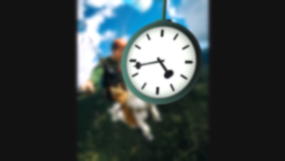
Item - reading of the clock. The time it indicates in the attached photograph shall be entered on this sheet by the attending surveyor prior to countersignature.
4:43
